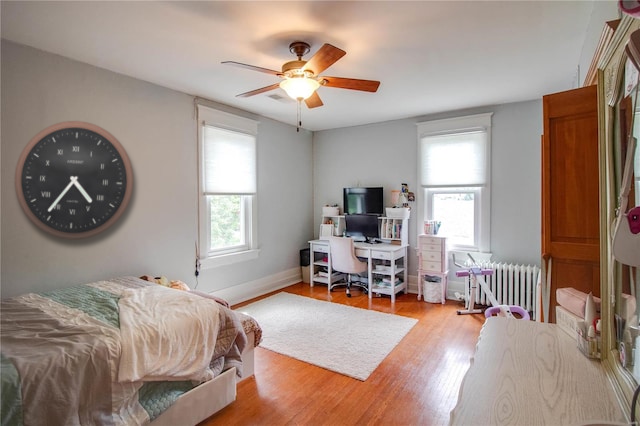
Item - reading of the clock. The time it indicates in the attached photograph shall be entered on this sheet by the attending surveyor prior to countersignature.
4:36
